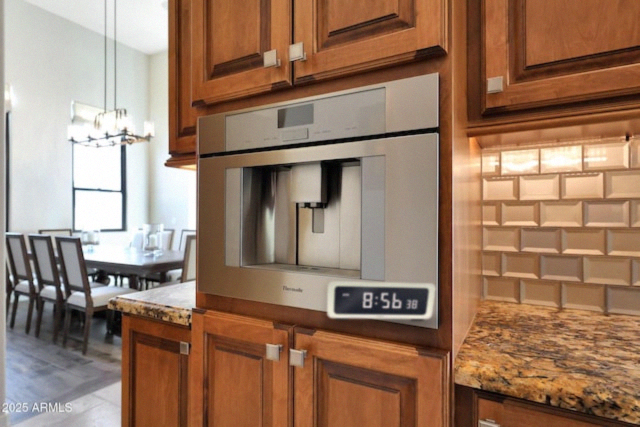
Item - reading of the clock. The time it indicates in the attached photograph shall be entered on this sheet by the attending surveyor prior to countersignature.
8:56
